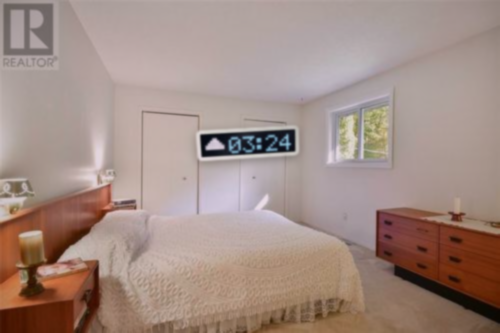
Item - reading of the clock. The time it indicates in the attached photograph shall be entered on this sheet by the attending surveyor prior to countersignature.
3:24
